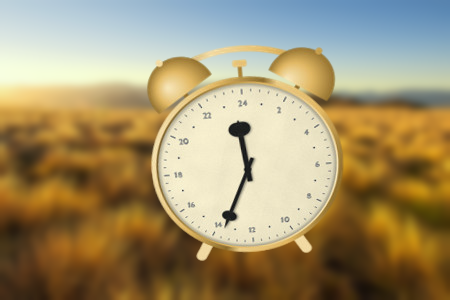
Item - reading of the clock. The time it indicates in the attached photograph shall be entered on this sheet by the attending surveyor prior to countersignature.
23:34
